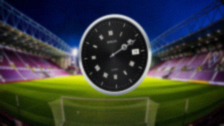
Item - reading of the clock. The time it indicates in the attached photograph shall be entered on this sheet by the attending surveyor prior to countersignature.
2:11
